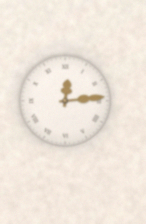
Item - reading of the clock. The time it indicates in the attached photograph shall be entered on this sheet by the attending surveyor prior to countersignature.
12:14
